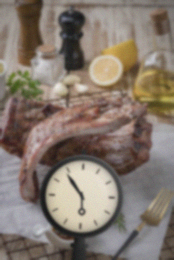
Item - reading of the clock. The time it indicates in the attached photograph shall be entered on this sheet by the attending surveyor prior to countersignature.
5:54
